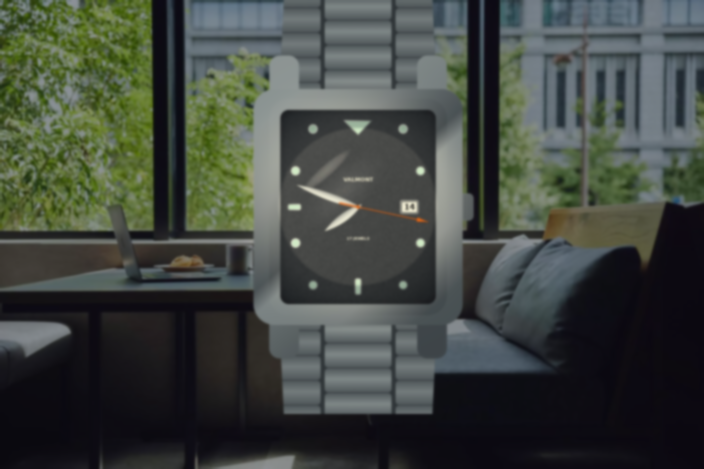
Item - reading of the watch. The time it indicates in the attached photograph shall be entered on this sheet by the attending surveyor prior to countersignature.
7:48:17
